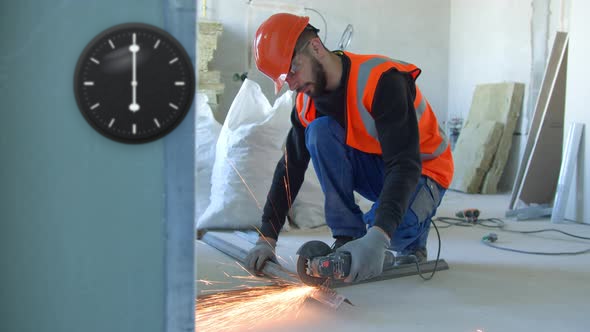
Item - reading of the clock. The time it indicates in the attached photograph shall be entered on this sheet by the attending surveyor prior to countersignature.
6:00
